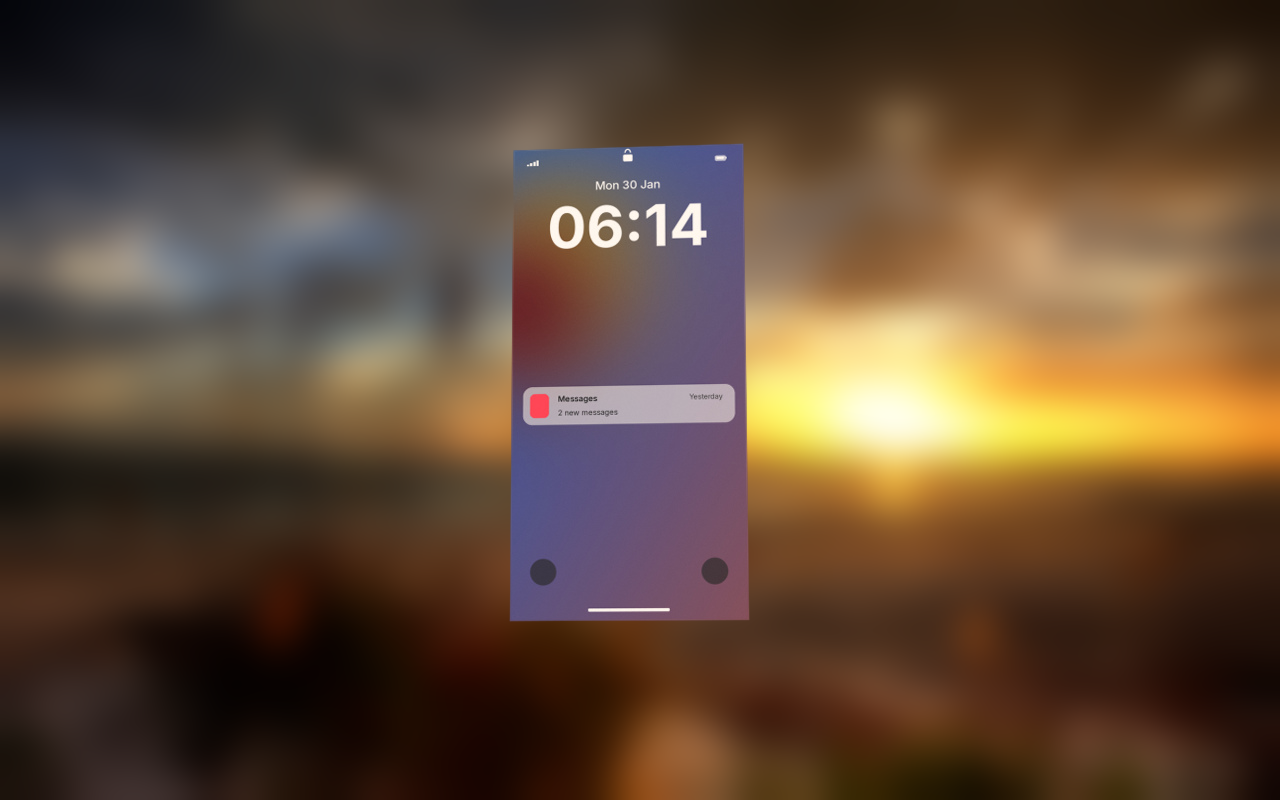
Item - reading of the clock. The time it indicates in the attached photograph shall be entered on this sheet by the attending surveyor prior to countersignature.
6:14
